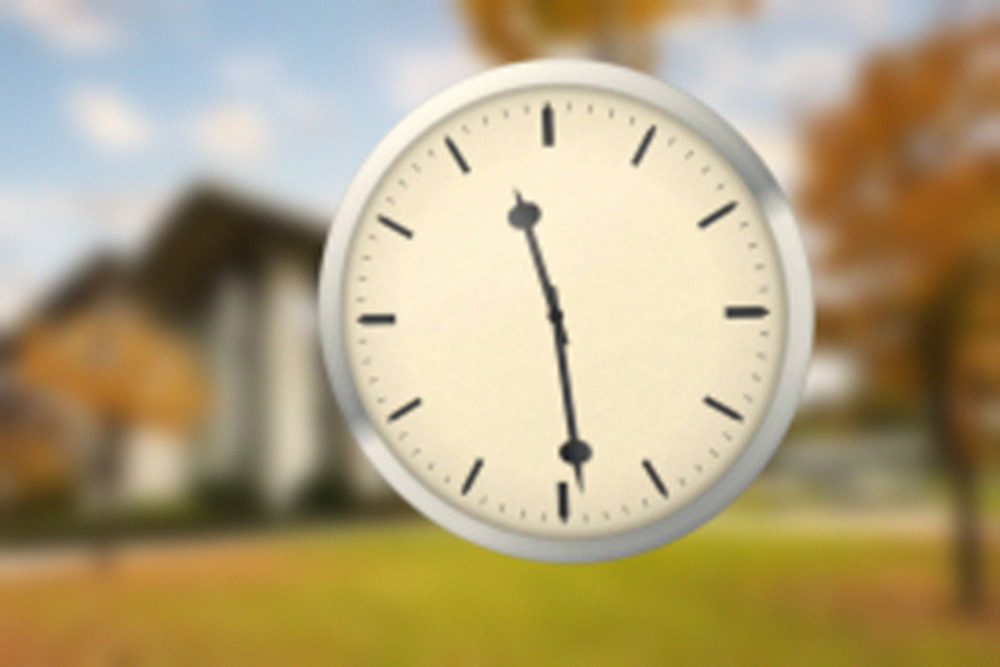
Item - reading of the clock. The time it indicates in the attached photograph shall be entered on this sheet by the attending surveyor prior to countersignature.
11:29
